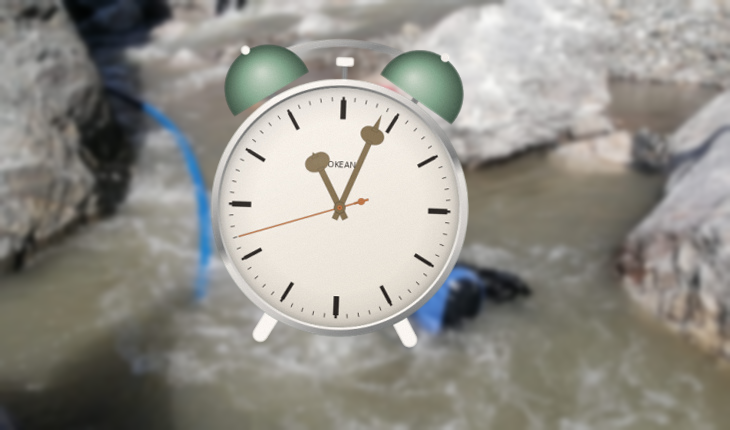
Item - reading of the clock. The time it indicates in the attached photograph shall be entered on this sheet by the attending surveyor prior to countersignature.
11:03:42
